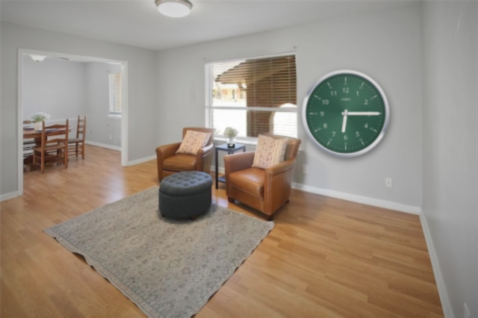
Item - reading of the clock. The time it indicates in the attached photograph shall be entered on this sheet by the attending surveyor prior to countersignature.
6:15
